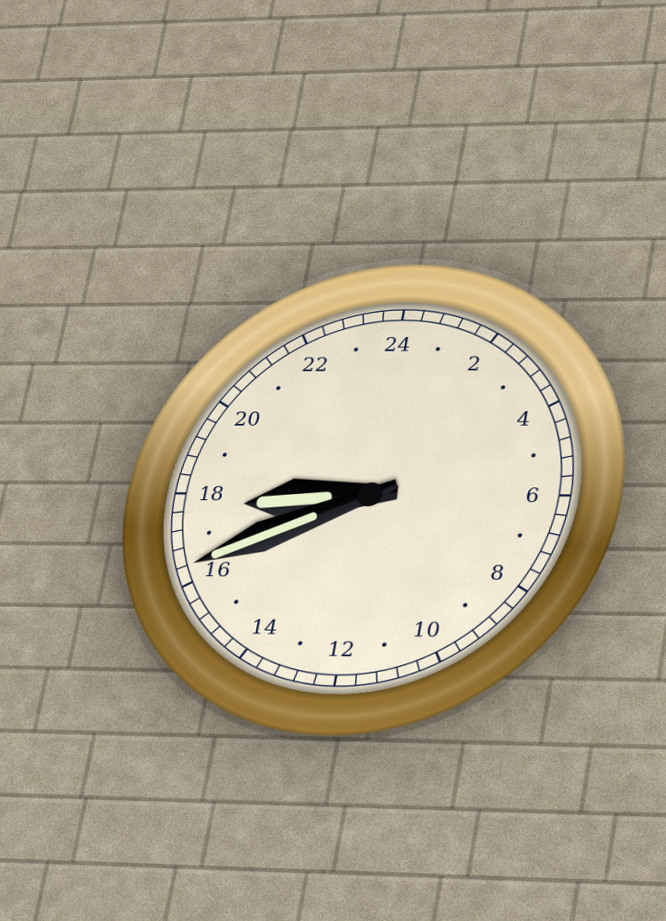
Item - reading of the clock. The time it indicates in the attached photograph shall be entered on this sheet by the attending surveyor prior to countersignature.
17:41
